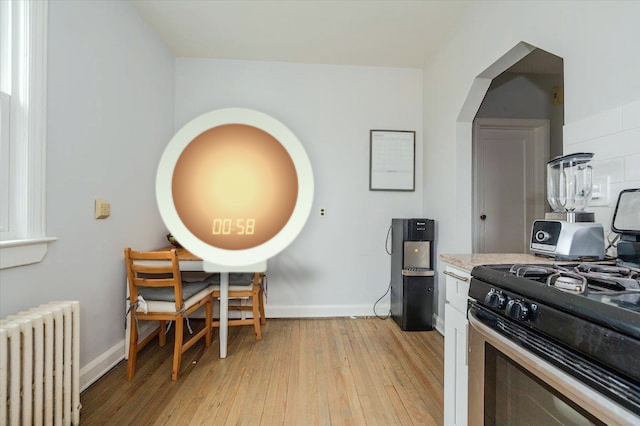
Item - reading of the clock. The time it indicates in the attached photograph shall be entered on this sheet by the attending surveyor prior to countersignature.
0:58
